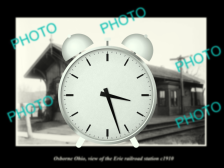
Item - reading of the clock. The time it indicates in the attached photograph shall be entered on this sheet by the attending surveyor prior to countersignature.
3:27
